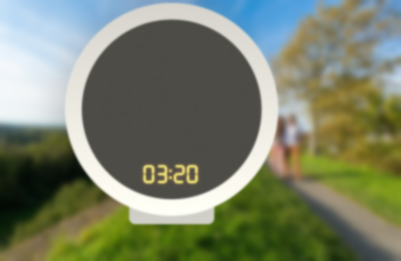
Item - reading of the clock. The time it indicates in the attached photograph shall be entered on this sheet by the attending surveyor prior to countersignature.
3:20
